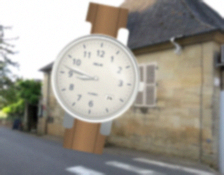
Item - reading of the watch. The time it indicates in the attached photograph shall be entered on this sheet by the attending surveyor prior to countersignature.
8:47
